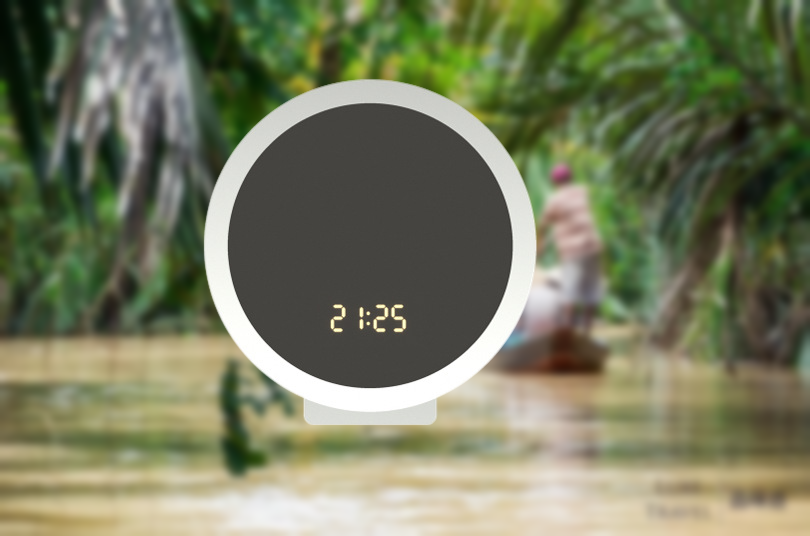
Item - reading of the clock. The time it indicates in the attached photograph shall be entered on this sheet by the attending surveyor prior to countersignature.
21:25
